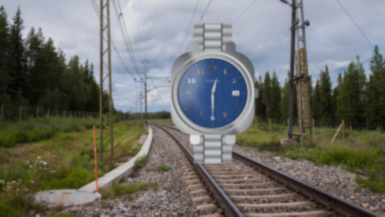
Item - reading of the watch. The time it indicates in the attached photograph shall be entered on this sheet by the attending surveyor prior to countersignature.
12:30
